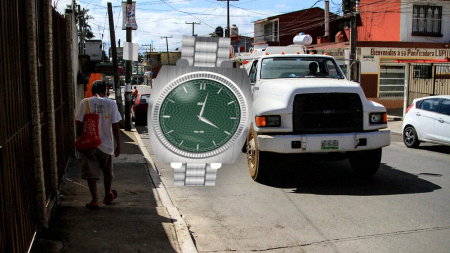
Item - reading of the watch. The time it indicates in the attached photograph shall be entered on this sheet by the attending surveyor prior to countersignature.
4:02
